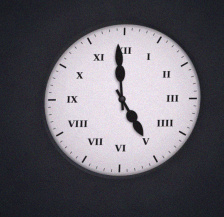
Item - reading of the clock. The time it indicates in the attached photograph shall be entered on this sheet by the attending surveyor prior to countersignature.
4:59
